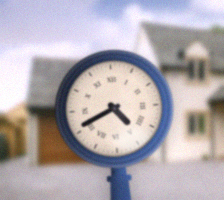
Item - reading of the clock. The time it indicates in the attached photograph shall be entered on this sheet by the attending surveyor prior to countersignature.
4:41
